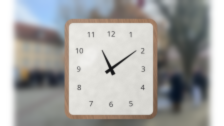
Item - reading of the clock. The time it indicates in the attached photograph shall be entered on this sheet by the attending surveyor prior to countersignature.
11:09
